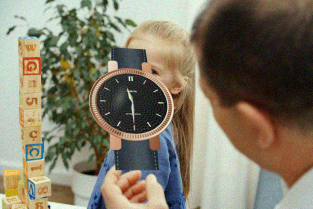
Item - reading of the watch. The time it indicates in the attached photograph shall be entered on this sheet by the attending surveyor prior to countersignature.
11:30
